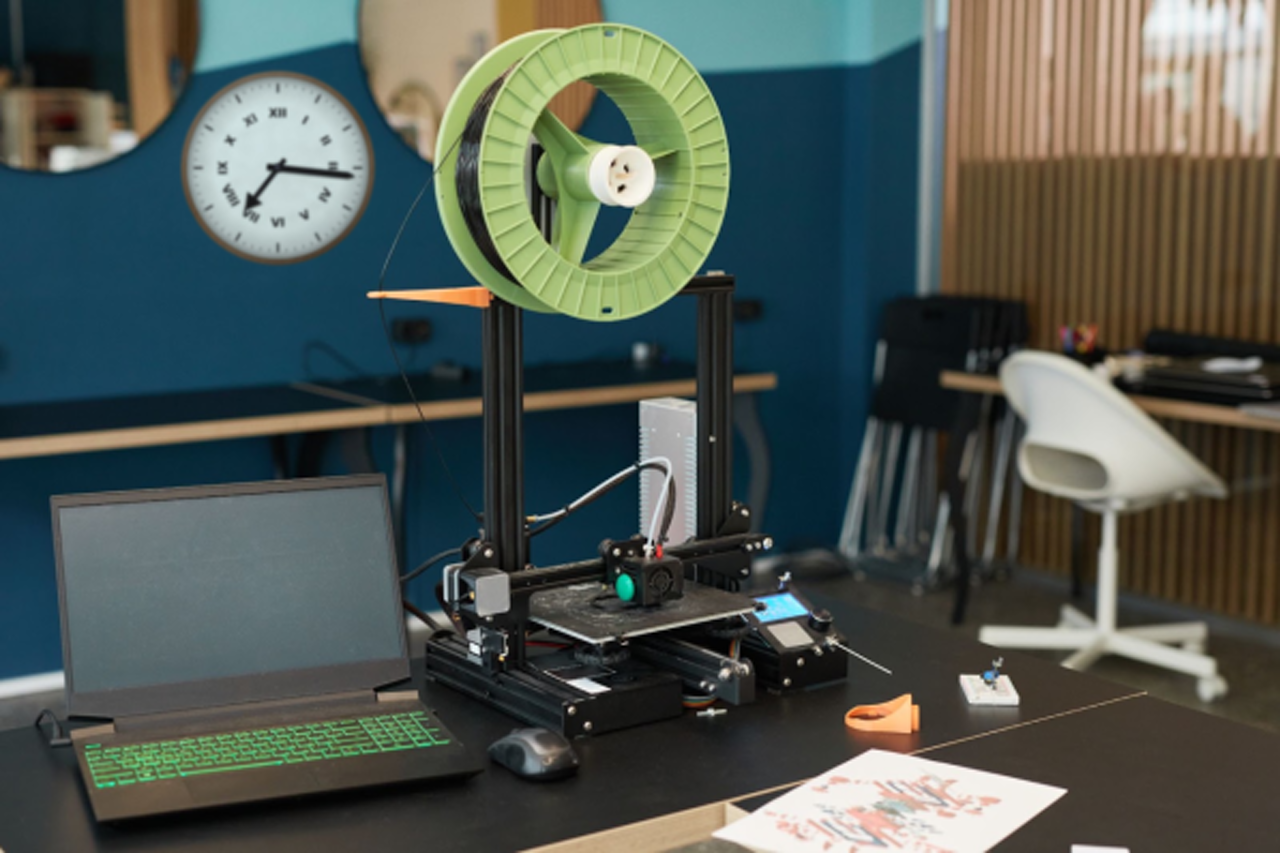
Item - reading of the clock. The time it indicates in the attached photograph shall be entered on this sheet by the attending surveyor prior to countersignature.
7:16
